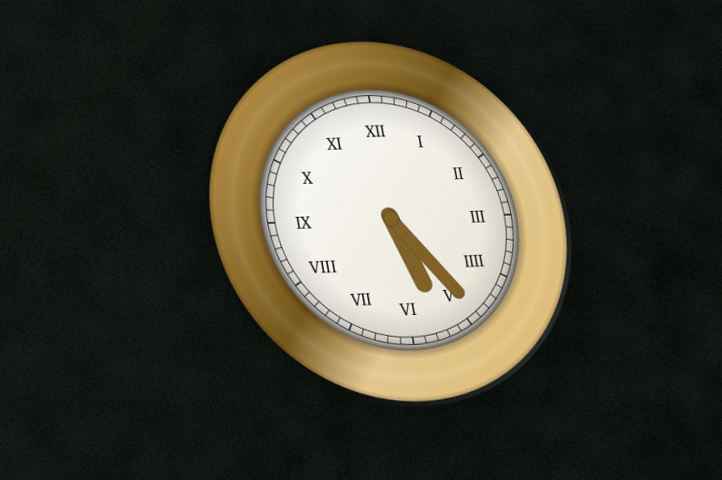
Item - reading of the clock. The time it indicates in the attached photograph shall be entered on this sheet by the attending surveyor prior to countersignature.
5:24
